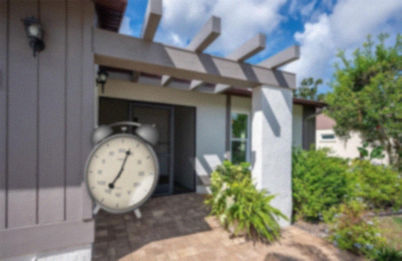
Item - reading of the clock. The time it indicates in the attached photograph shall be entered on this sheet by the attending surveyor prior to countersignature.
7:03
